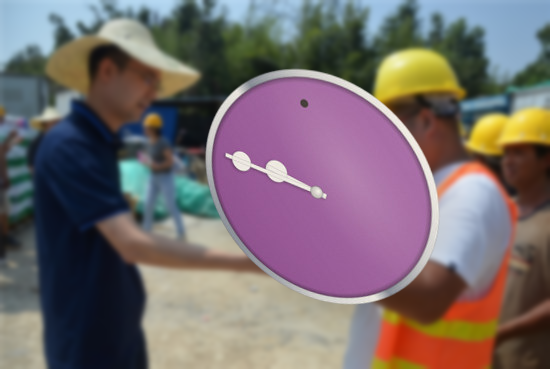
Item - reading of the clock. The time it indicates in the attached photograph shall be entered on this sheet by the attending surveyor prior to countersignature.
9:48
